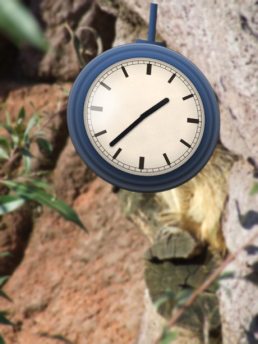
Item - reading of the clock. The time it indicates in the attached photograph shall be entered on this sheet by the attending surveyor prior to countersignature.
1:37
